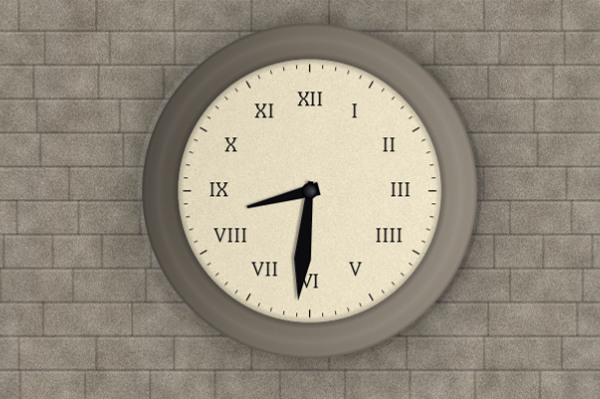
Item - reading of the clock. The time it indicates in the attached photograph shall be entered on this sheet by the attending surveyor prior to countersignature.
8:31
